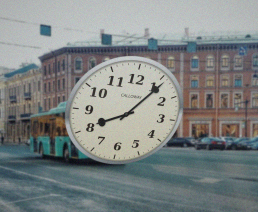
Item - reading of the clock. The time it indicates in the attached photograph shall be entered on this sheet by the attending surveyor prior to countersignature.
8:06
